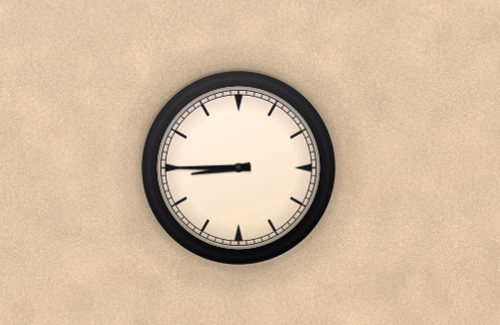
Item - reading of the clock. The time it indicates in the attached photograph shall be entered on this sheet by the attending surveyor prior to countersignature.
8:45
